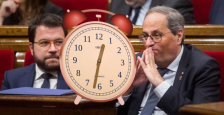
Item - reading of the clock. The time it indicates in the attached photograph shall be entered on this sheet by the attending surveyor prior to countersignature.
12:32
